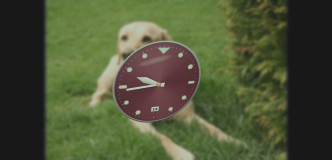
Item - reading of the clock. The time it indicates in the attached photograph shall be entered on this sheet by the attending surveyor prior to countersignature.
9:44
